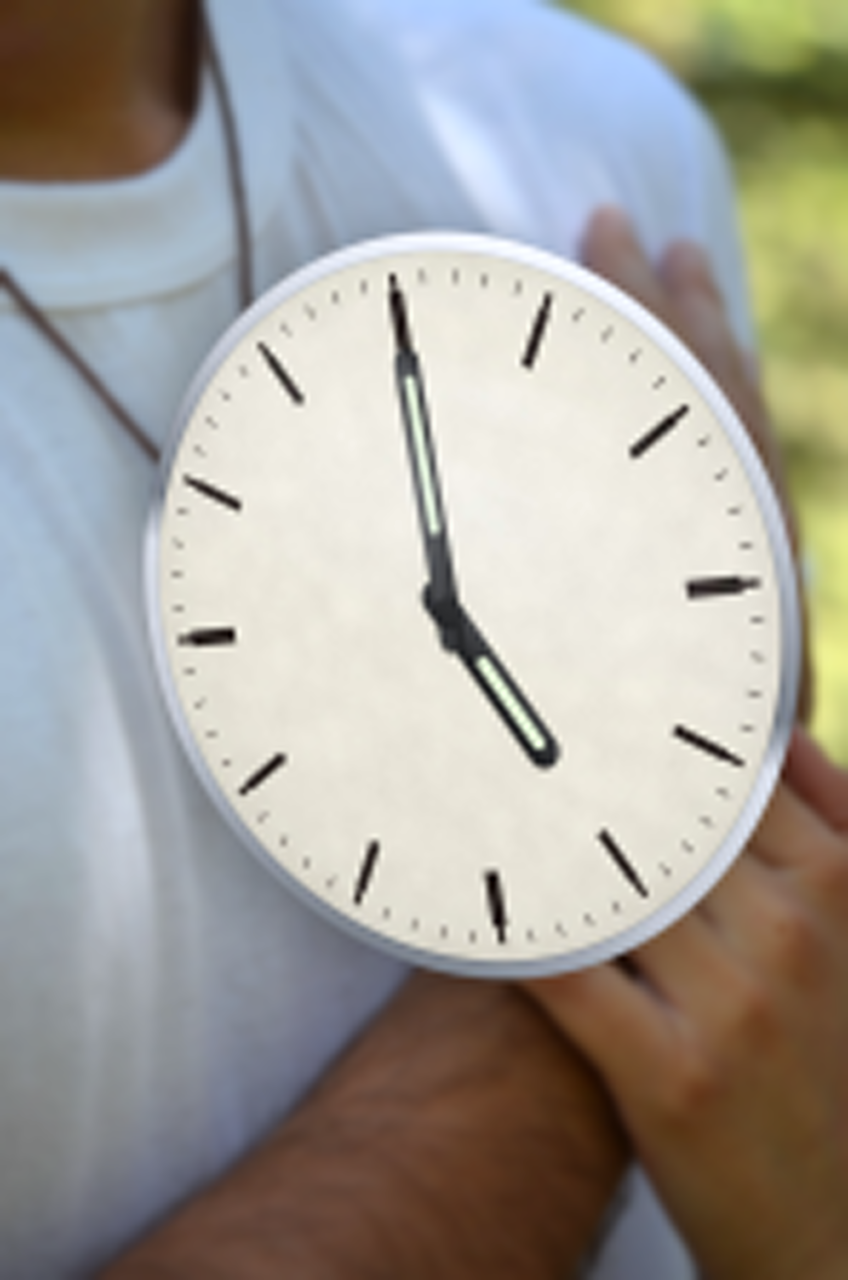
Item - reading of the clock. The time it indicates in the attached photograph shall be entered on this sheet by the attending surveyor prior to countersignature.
5:00
